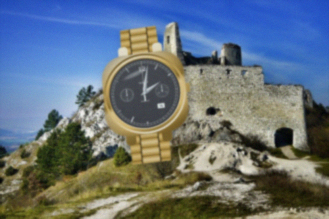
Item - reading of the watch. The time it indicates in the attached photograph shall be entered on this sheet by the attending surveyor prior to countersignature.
2:02
